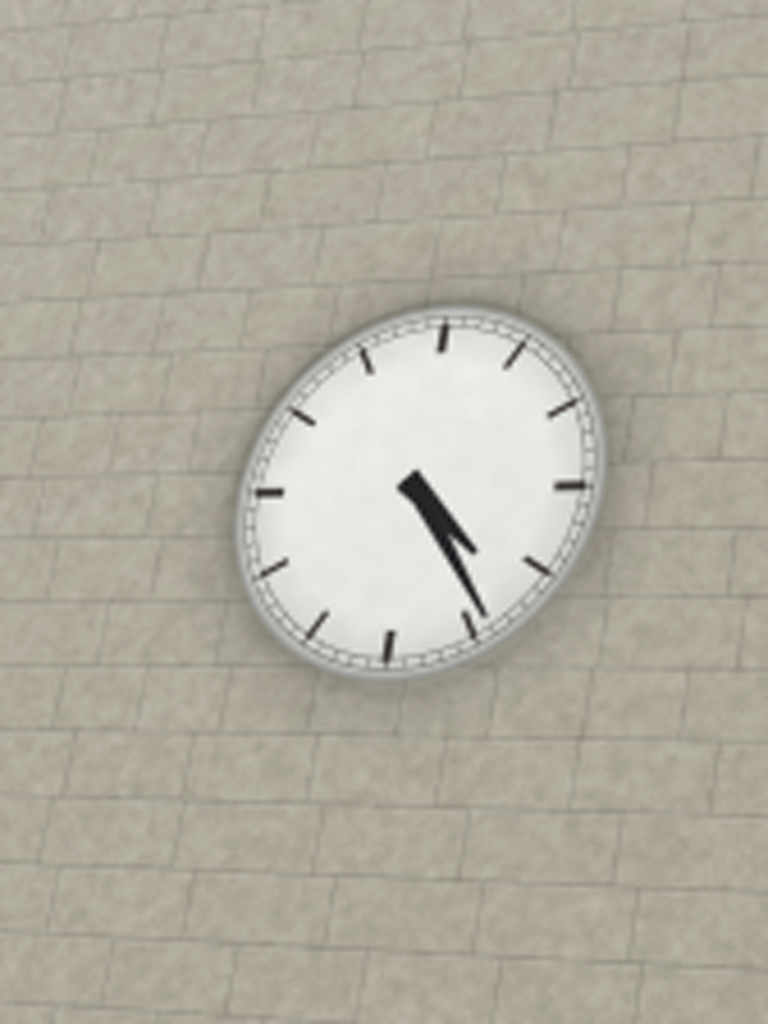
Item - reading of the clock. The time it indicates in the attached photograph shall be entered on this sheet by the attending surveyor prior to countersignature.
4:24
